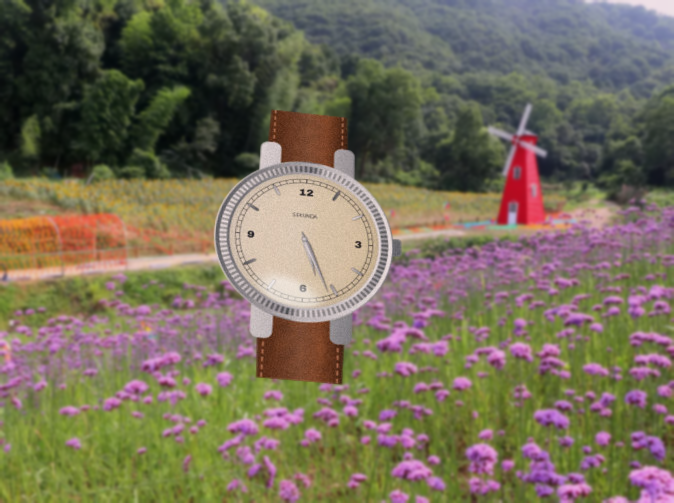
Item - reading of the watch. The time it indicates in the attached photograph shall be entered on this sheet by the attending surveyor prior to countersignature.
5:26
